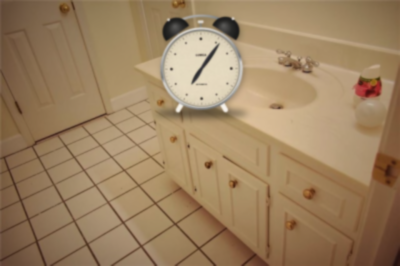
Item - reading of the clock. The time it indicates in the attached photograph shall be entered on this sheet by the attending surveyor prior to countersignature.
7:06
